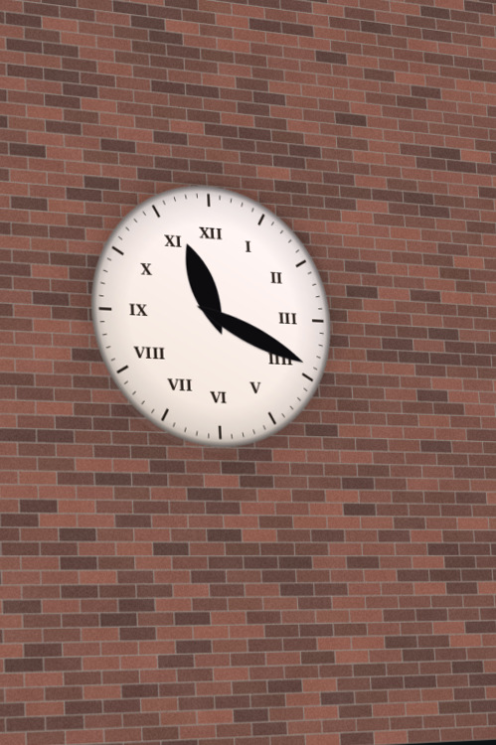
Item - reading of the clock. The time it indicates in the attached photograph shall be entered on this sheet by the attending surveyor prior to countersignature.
11:19
